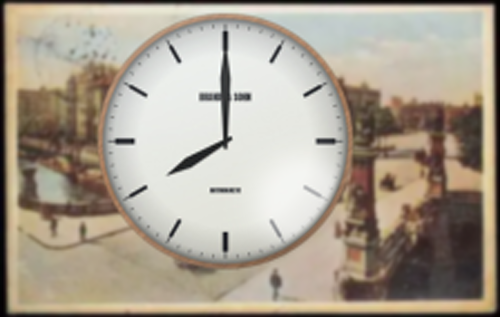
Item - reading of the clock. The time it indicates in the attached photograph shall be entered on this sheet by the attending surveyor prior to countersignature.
8:00
